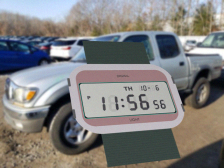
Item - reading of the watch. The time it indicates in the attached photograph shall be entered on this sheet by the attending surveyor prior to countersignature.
11:56:56
